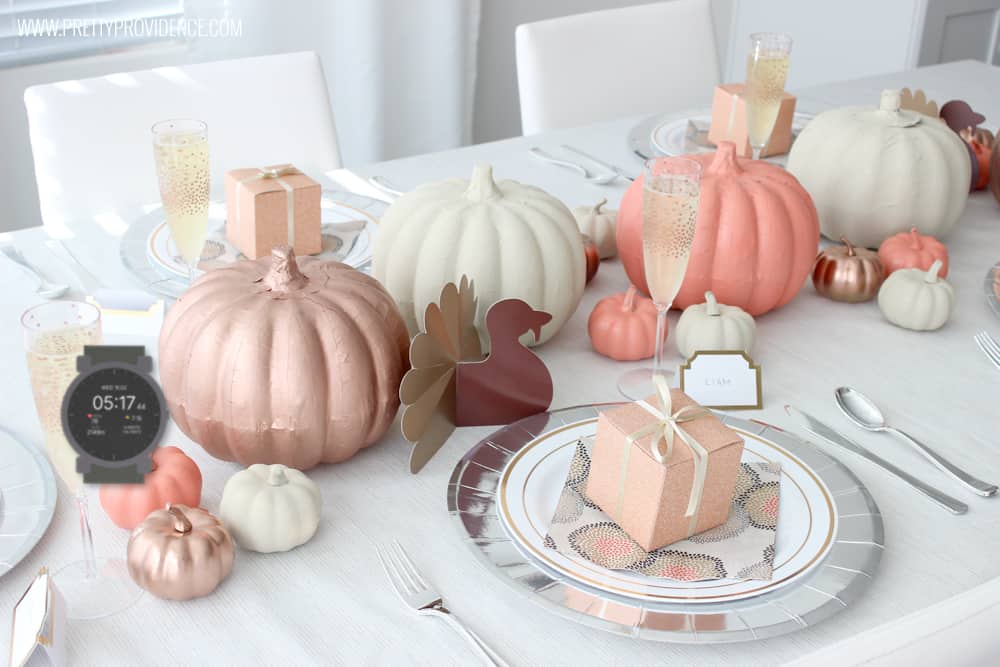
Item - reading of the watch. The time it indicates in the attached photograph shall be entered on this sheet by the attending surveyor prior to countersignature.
5:17
